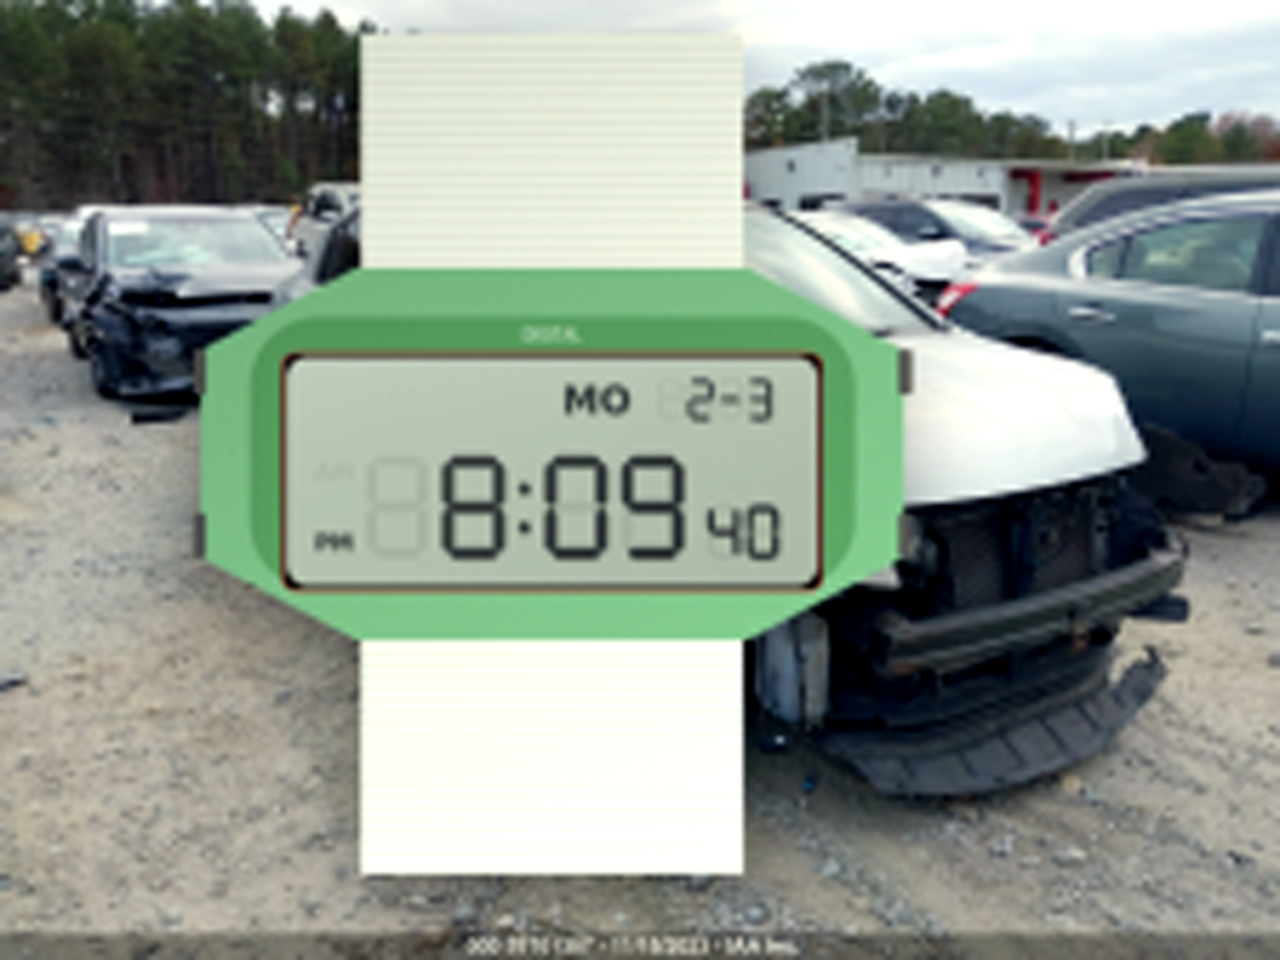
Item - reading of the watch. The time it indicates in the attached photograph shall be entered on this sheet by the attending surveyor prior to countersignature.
8:09:40
